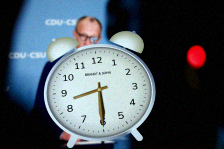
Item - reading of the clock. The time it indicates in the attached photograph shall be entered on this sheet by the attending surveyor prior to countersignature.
8:30
